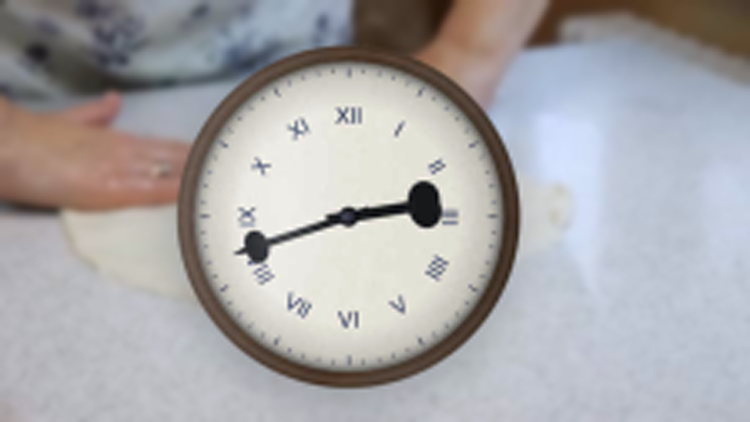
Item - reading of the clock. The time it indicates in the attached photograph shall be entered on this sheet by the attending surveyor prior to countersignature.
2:42
